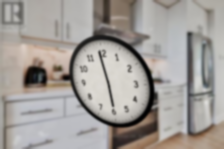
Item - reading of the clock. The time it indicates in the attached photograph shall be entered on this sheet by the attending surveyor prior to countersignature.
5:59
